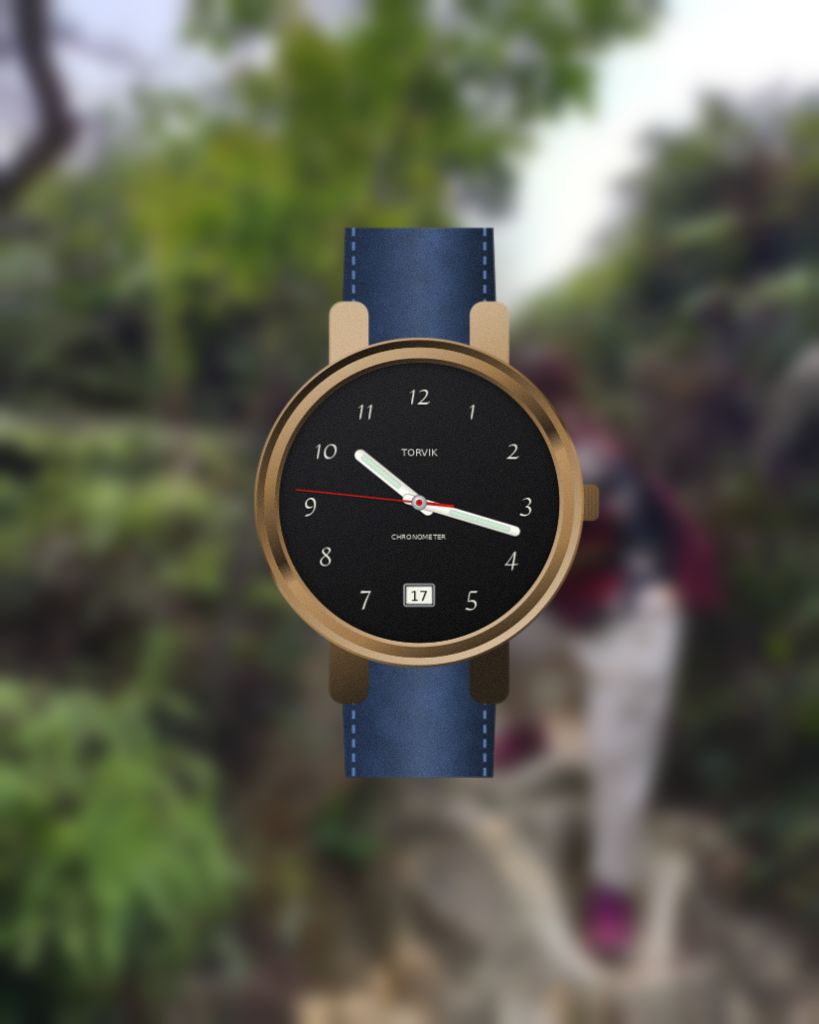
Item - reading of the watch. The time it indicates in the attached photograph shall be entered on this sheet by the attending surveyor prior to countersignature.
10:17:46
